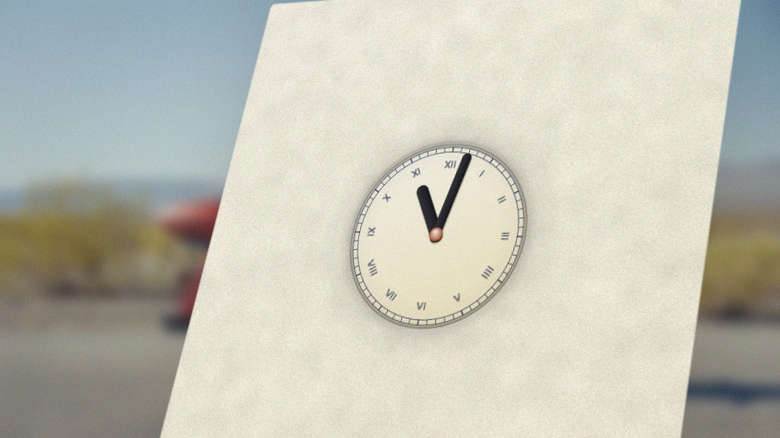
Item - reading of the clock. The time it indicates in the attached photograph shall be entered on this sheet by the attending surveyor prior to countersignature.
11:02
